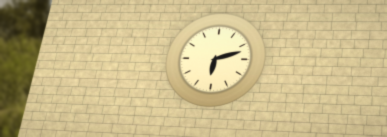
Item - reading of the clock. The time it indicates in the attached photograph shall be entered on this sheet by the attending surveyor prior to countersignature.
6:12
